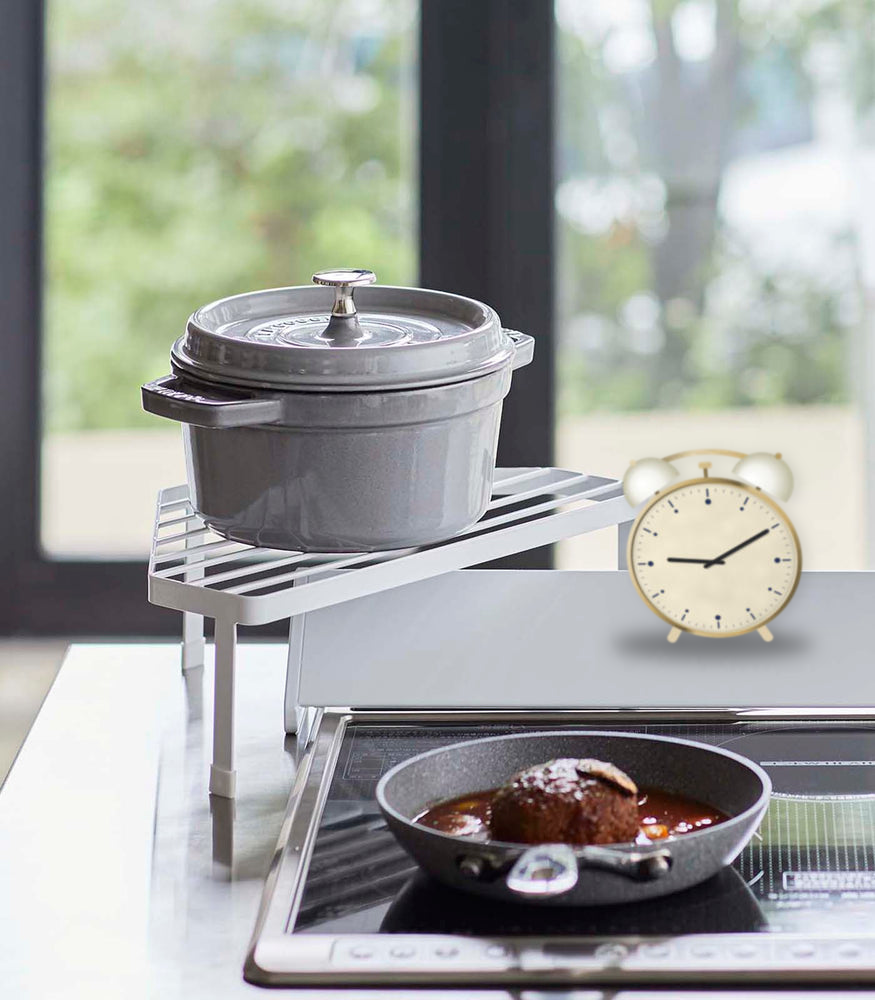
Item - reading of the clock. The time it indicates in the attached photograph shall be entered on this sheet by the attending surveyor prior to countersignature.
9:10
